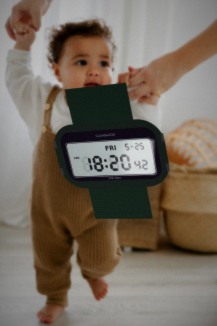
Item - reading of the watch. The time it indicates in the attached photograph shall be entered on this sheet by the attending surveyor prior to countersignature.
18:20:42
